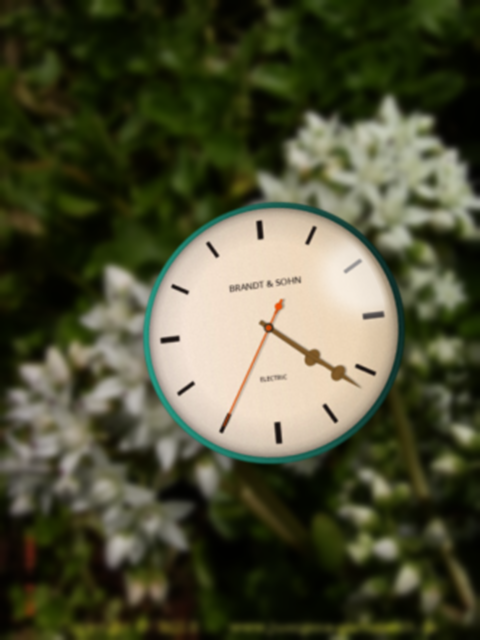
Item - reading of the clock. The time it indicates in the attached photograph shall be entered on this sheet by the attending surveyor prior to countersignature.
4:21:35
